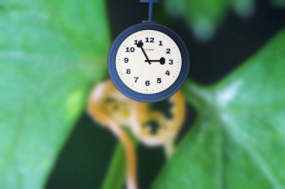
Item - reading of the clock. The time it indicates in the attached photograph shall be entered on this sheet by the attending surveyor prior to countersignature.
2:55
